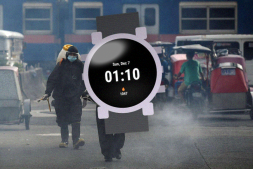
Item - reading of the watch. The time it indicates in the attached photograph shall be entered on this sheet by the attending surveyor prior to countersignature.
1:10
